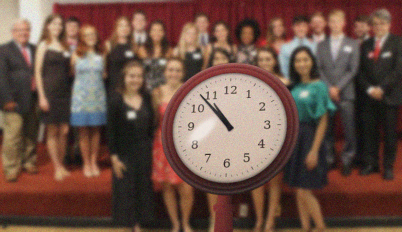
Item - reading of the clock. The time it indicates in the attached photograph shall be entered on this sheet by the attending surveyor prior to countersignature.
10:53
